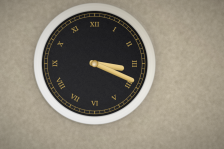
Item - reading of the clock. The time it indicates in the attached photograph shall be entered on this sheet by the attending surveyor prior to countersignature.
3:19
